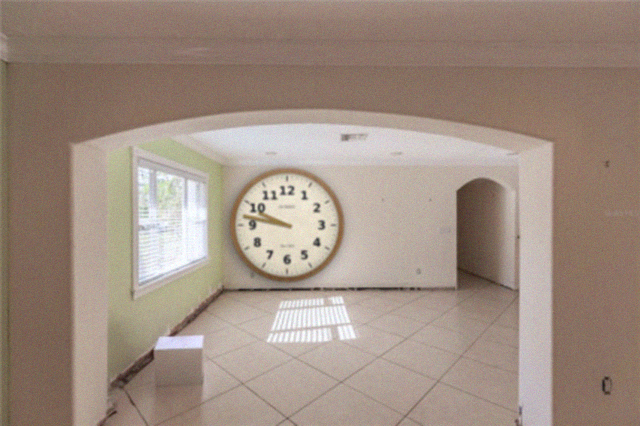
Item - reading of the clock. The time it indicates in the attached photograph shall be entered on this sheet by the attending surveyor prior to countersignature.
9:47
